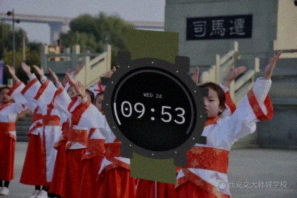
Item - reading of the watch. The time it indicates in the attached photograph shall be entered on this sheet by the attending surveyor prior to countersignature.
9:53
